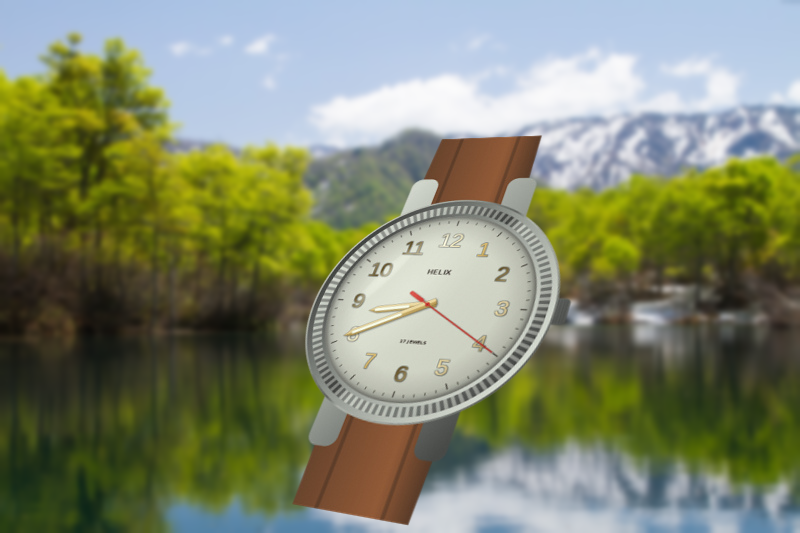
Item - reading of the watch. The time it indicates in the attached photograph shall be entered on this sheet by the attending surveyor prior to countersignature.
8:40:20
